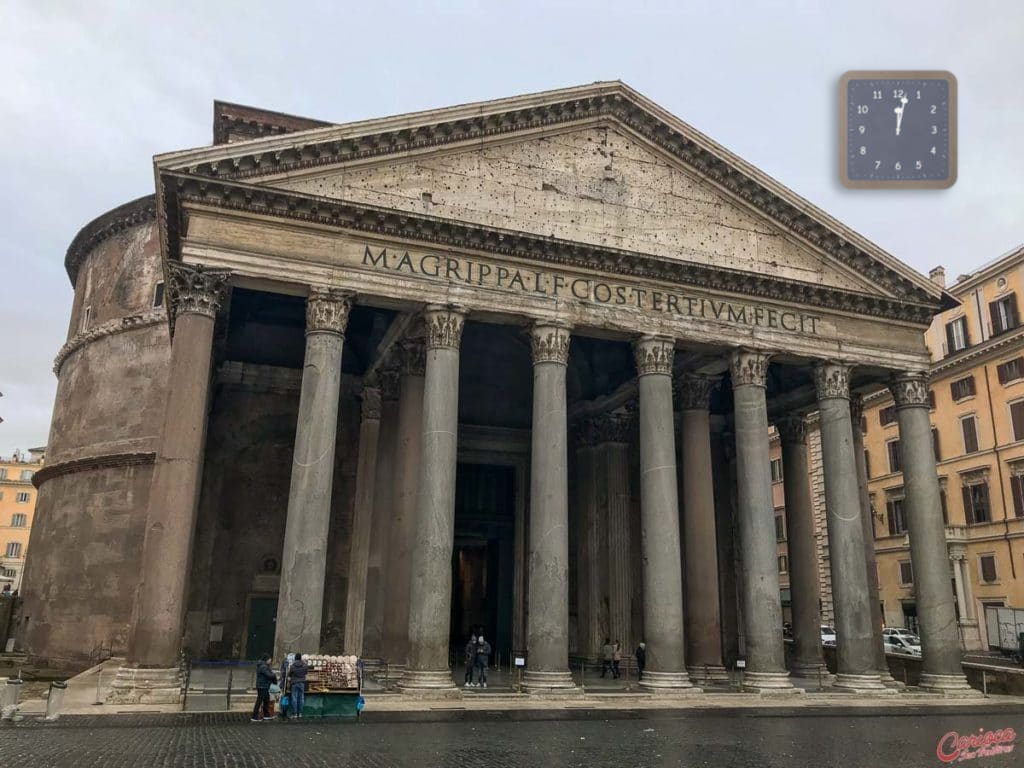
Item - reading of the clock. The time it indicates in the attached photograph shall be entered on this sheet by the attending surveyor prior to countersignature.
12:02
